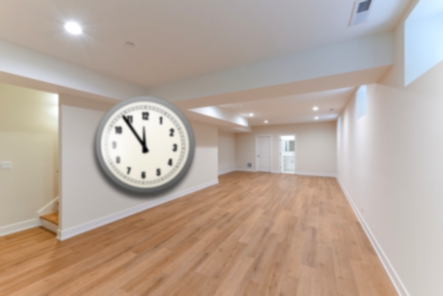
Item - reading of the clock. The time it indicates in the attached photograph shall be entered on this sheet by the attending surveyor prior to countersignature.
11:54
